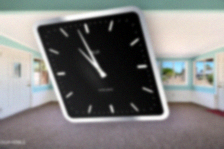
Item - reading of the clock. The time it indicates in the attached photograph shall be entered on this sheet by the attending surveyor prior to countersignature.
10:58
